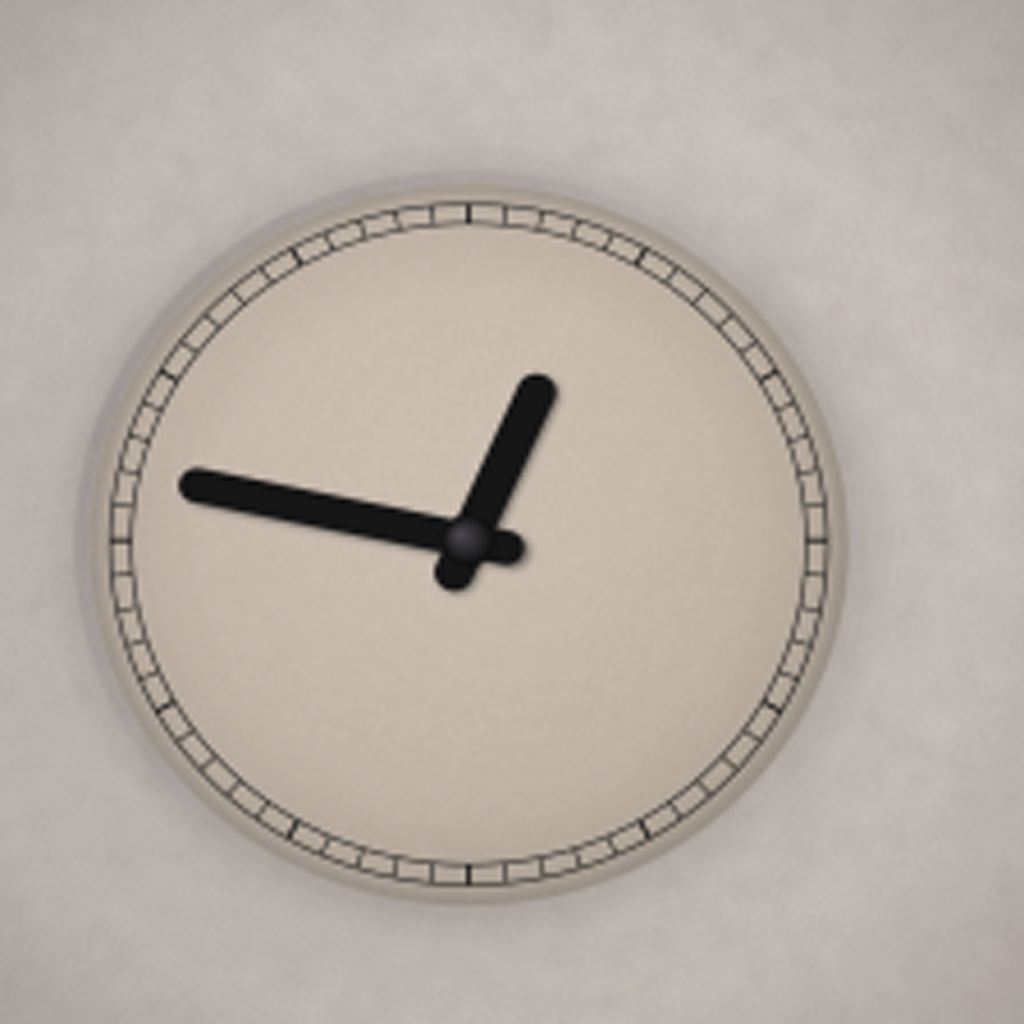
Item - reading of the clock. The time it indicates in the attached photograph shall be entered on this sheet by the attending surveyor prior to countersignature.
12:47
